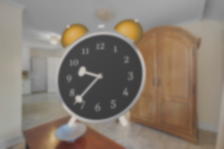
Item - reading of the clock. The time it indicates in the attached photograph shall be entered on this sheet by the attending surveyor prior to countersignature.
9:37
